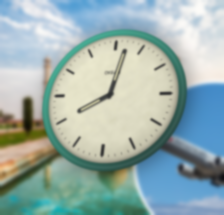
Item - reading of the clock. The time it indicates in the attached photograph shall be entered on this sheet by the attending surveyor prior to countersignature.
8:02
